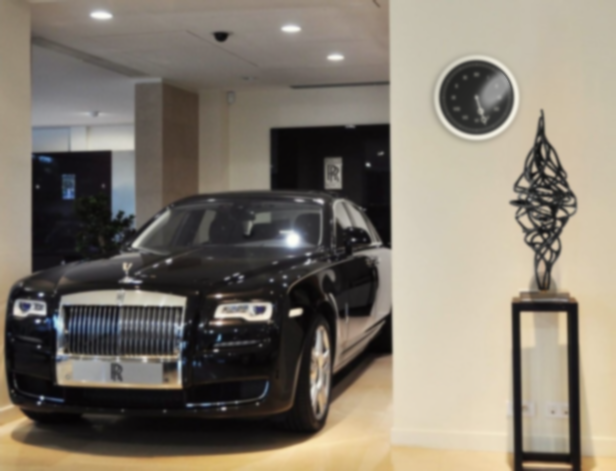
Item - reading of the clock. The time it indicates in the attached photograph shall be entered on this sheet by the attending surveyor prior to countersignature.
5:27
